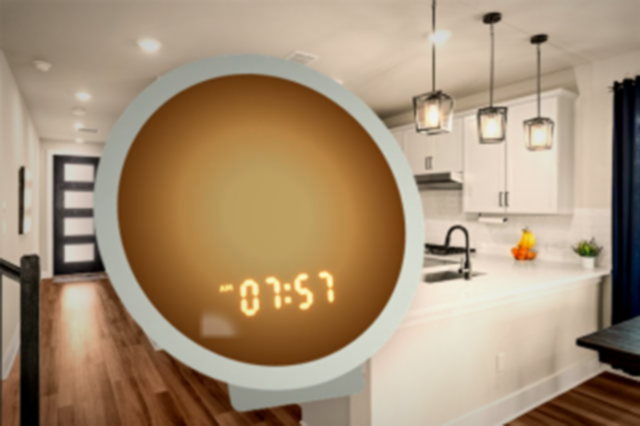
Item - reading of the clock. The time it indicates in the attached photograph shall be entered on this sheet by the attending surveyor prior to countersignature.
7:57
